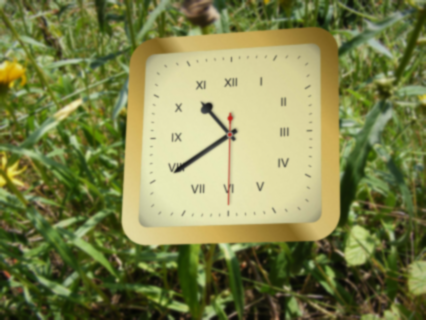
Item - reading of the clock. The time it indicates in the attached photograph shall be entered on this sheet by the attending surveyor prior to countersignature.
10:39:30
